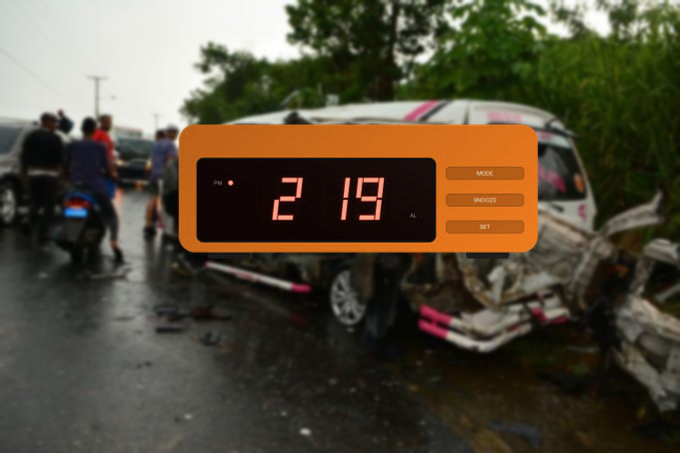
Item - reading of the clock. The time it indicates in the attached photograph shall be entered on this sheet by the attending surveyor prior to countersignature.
2:19
